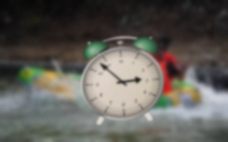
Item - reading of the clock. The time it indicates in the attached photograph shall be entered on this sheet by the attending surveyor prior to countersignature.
2:53
